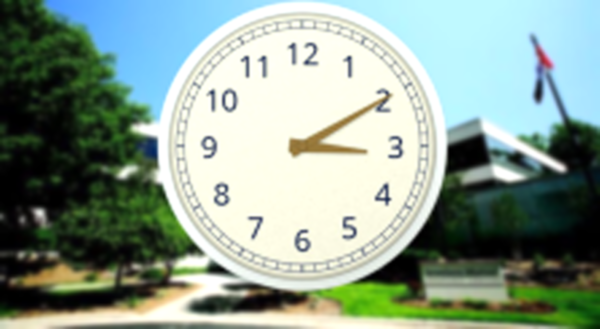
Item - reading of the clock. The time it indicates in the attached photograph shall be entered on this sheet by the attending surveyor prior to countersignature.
3:10
